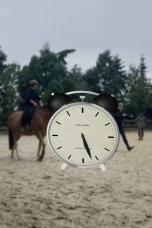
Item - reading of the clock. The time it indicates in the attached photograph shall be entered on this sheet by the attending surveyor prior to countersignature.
5:27
